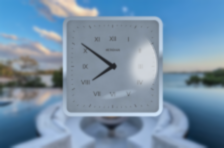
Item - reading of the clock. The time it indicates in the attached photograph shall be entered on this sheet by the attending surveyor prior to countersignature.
7:51
